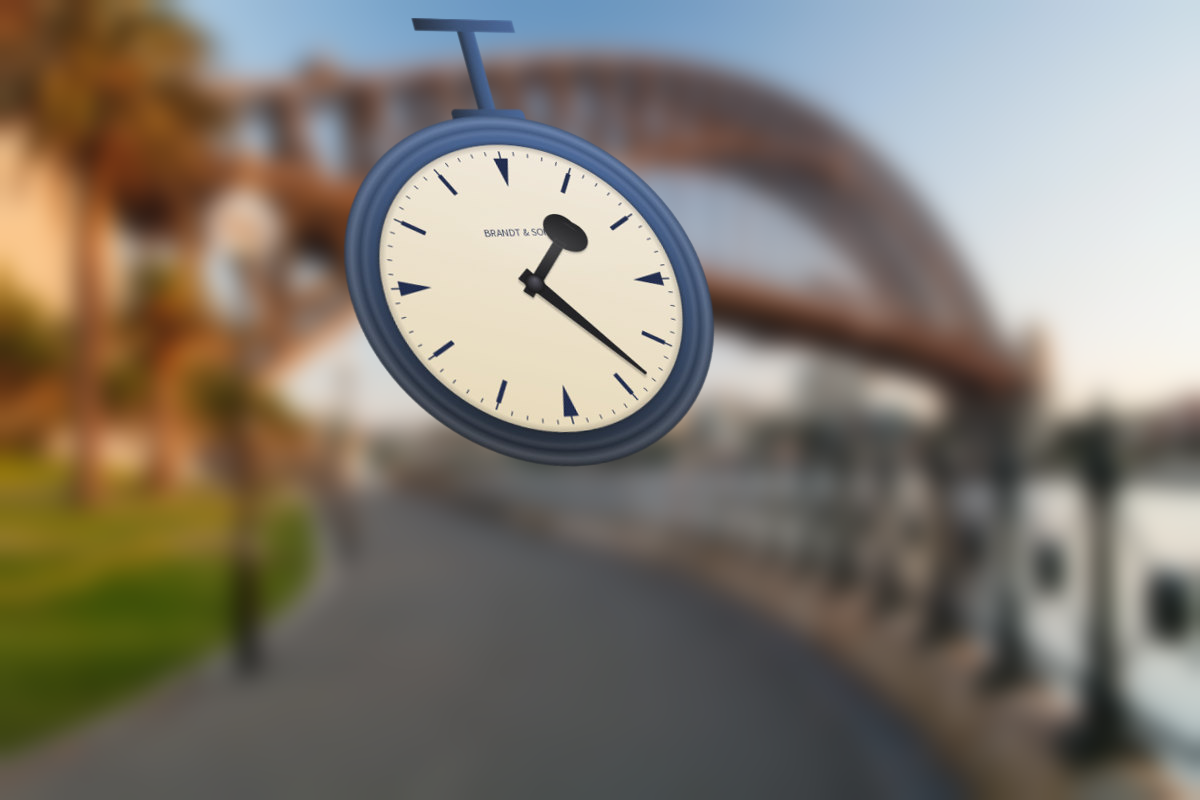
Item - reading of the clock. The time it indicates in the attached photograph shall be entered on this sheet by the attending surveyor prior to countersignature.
1:23
